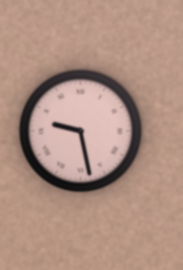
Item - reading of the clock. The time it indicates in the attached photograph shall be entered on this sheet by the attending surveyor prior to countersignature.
9:28
